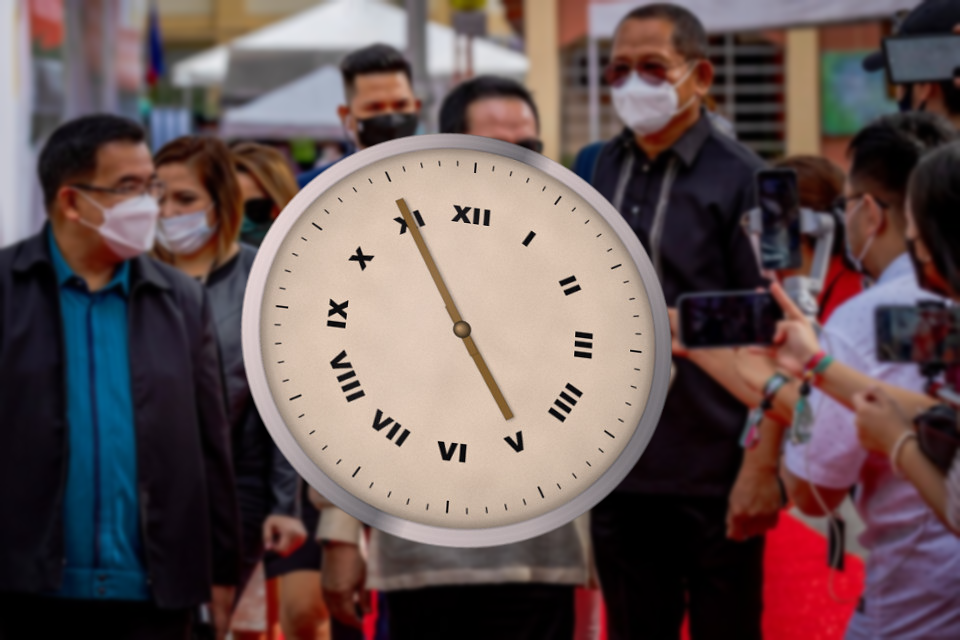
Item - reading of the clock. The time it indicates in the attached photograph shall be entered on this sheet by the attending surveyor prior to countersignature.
4:55
